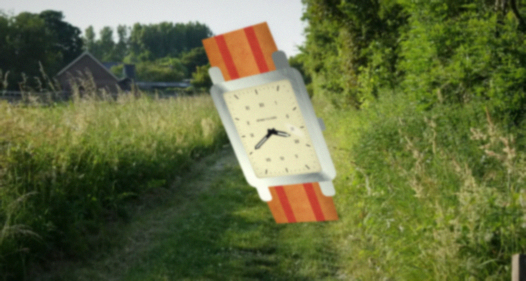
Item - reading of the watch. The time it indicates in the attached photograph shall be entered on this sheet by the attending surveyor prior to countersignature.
3:40
